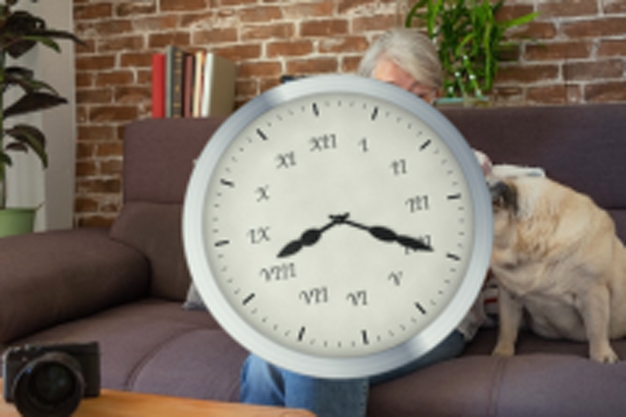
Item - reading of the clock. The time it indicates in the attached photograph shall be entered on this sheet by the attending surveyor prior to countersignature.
8:20
